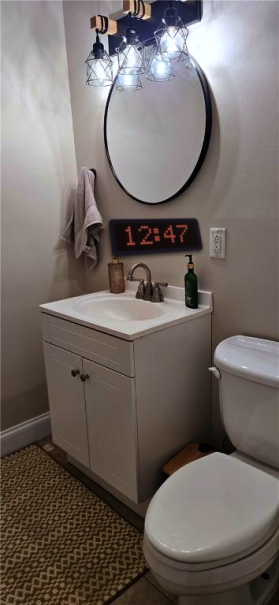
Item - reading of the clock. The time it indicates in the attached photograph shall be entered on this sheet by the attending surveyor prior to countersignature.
12:47
